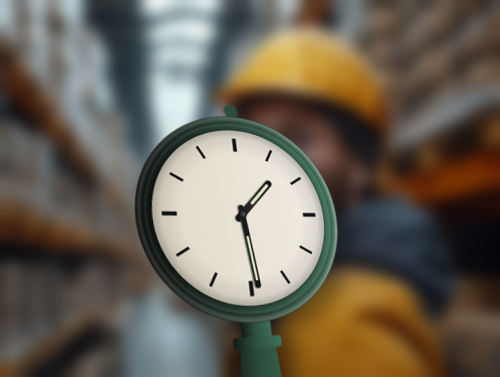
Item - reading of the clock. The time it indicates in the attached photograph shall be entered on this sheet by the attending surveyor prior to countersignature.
1:29
